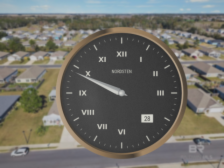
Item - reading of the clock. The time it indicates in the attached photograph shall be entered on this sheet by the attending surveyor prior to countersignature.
9:49
